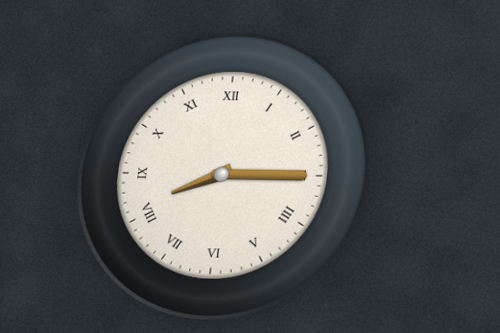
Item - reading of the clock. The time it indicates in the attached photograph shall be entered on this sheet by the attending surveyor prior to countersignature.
8:15
